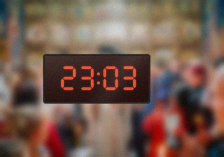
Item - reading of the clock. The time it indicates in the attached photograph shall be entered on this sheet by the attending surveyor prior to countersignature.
23:03
